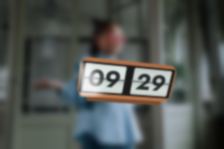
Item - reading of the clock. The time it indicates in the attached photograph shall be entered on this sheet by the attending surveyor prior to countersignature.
9:29
